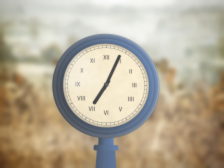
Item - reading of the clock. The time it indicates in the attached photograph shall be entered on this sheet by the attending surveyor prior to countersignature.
7:04
